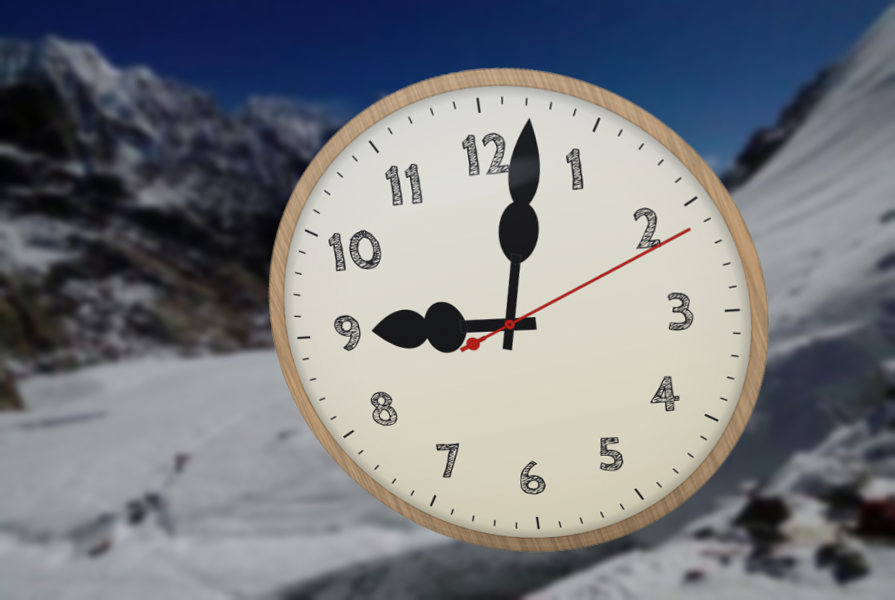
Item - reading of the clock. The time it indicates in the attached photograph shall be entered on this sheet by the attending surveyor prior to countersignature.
9:02:11
